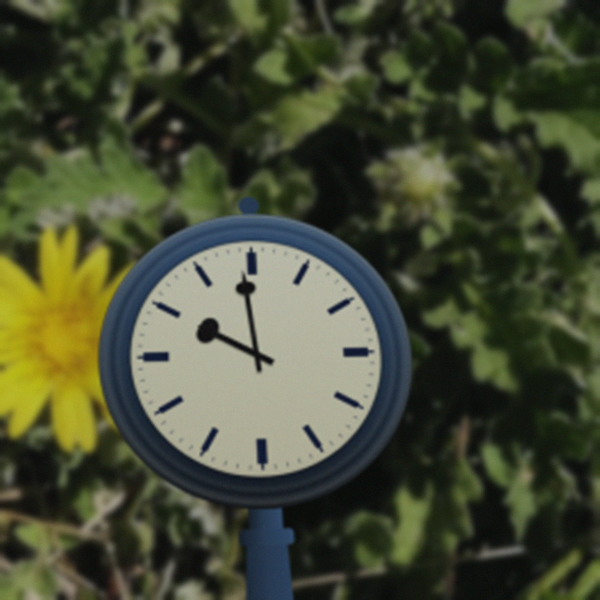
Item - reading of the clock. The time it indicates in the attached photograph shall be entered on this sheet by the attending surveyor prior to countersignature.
9:59
